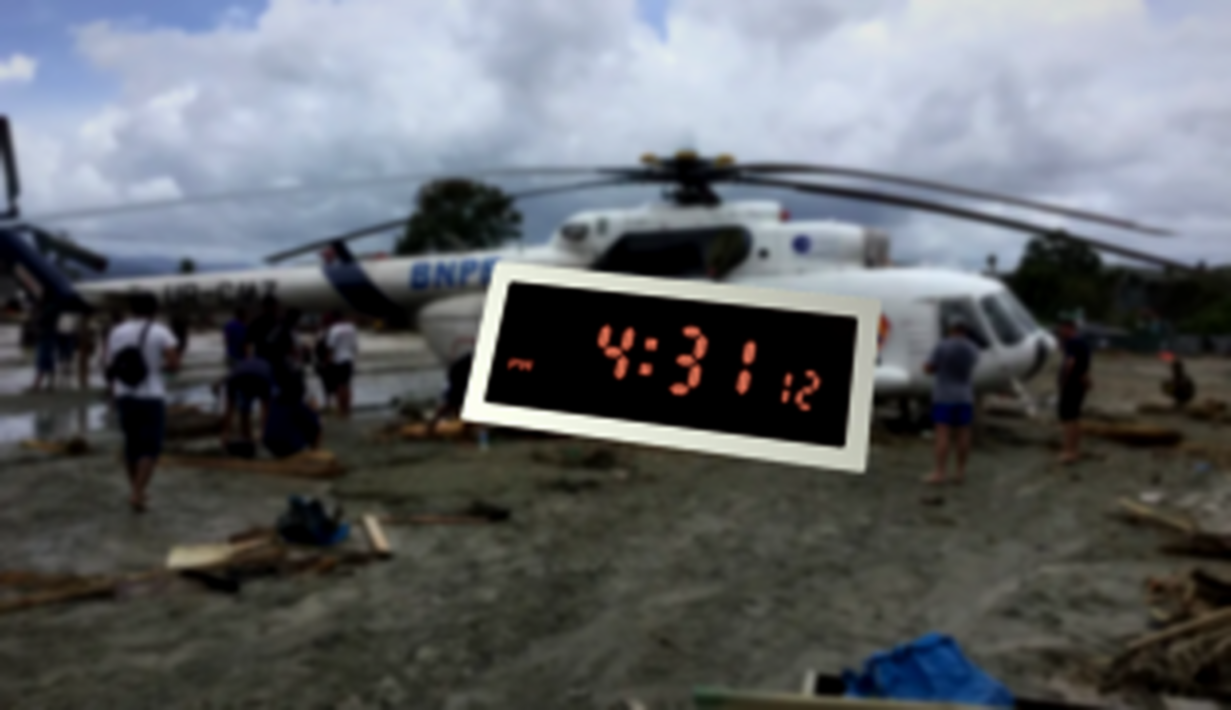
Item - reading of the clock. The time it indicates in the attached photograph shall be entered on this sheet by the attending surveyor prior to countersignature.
4:31:12
